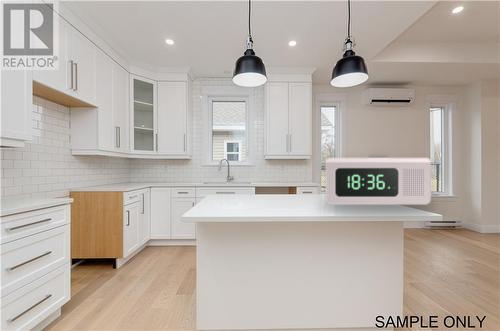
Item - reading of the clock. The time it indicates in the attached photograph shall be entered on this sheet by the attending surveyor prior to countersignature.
18:36
